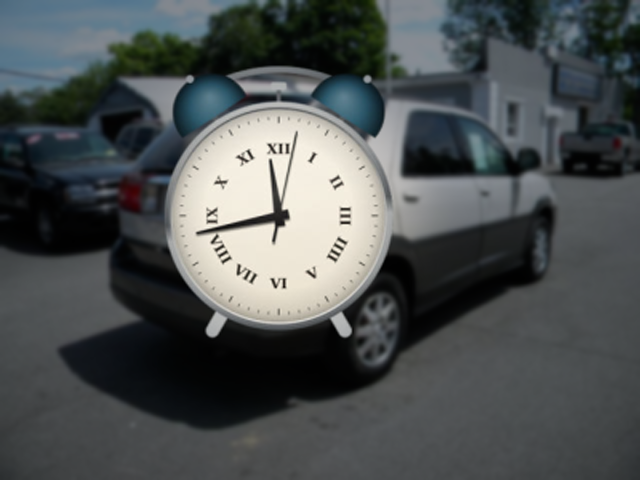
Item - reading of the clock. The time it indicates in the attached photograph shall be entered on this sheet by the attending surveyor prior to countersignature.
11:43:02
